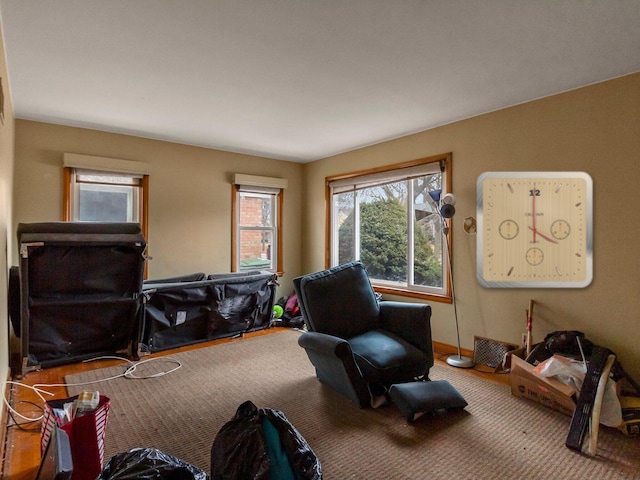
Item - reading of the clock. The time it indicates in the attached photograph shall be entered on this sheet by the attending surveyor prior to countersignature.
4:00
